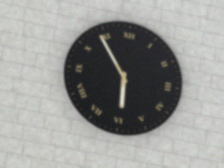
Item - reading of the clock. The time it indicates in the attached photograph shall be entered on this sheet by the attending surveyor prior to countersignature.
5:54
